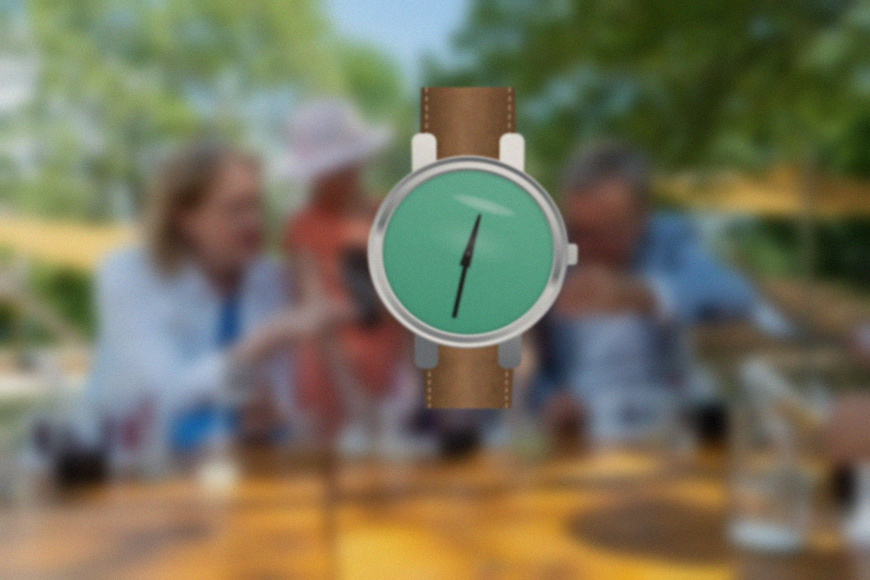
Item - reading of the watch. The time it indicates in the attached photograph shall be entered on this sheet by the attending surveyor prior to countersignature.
12:32
